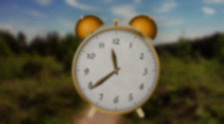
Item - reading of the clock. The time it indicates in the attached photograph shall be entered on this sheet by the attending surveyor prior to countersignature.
11:39
